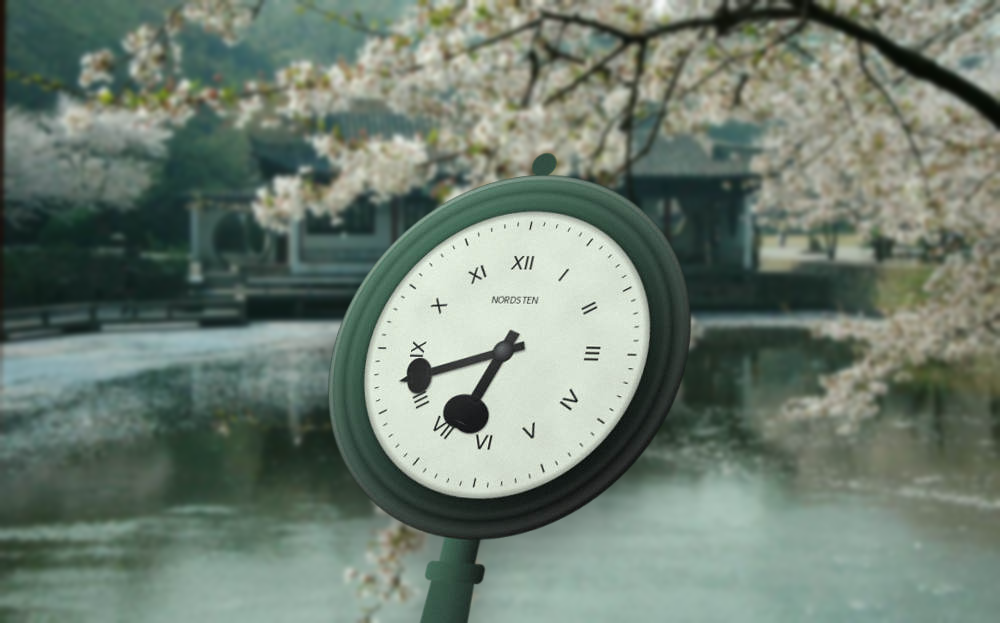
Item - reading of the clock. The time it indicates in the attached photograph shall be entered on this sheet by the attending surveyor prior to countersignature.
6:42
